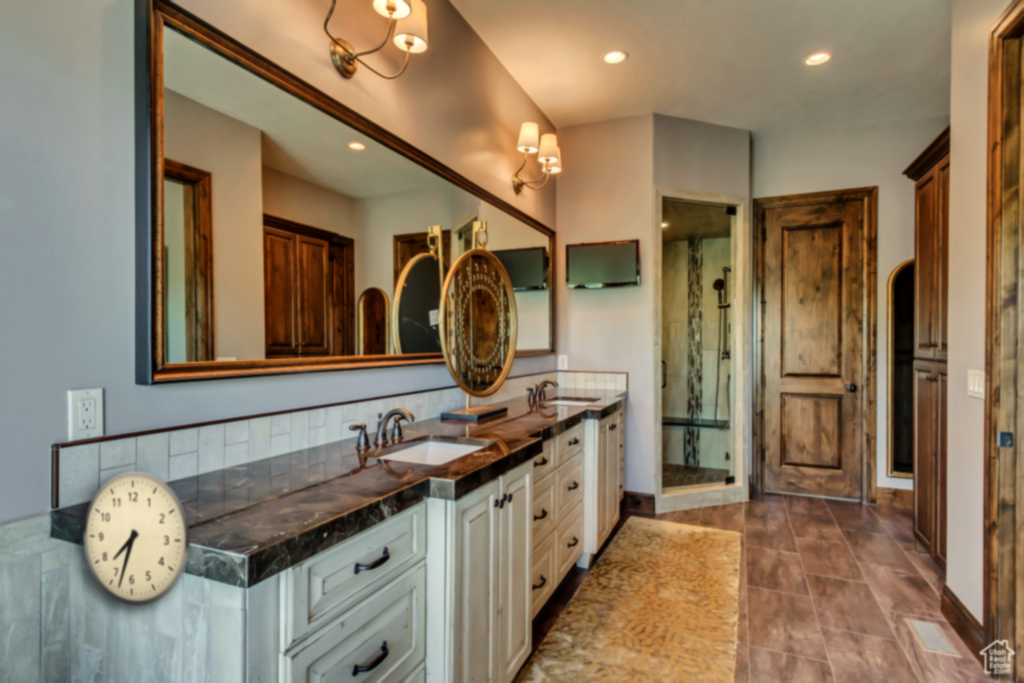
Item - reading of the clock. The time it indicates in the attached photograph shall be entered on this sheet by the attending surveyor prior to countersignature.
7:33
